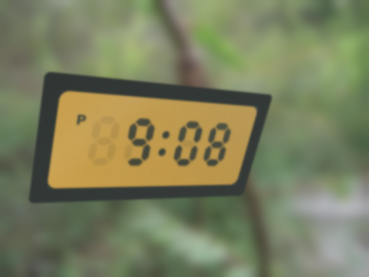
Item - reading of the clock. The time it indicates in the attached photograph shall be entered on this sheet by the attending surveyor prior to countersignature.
9:08
